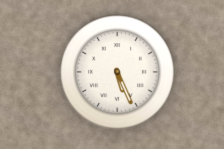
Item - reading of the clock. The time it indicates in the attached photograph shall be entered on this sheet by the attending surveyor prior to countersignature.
5:26
